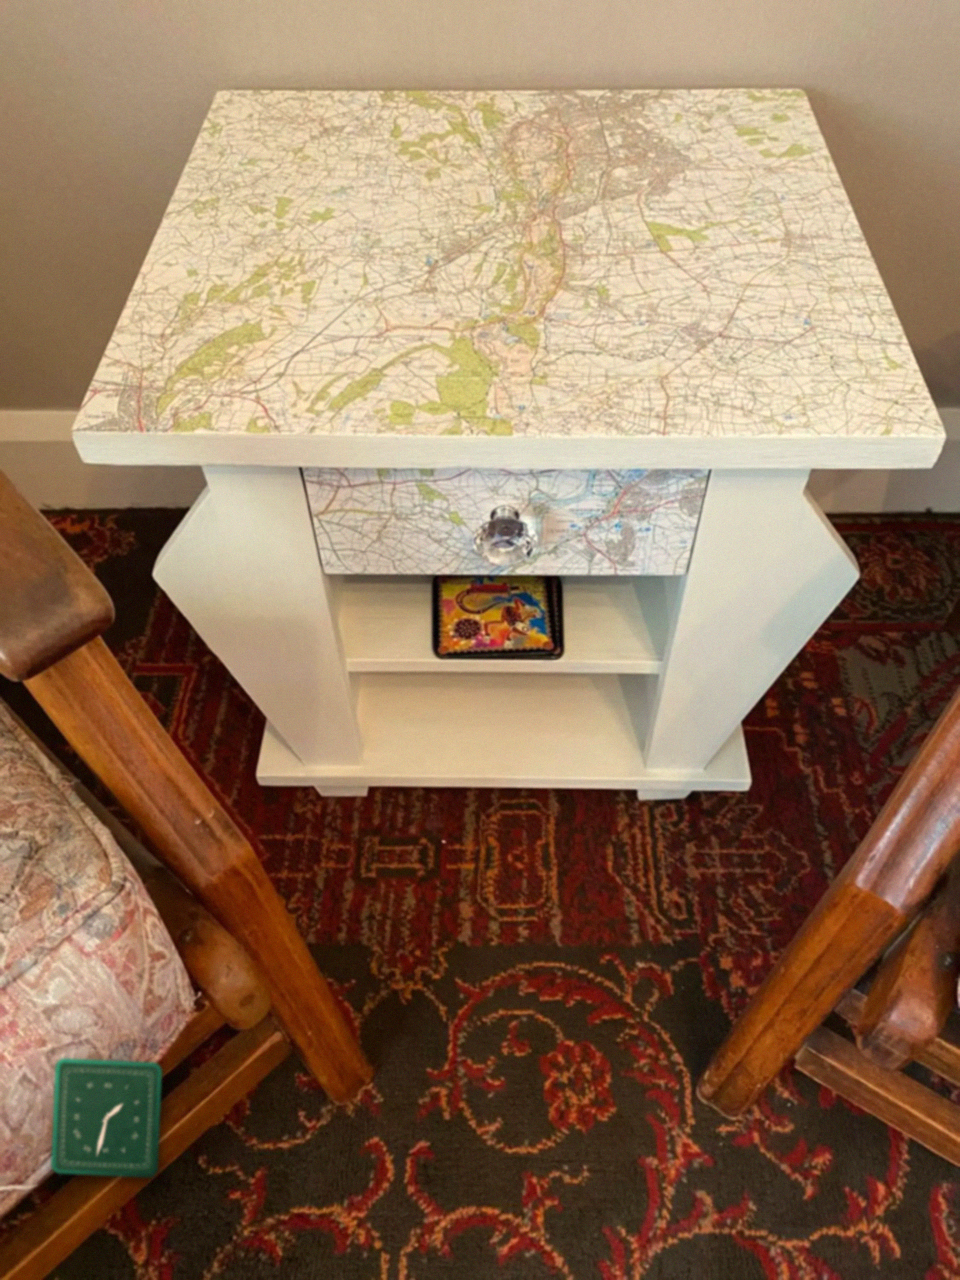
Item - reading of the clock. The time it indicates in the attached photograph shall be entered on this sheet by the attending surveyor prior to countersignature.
1:32
